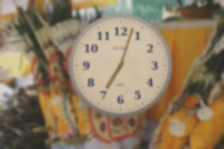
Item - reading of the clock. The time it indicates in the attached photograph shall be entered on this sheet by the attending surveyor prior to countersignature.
7:03
